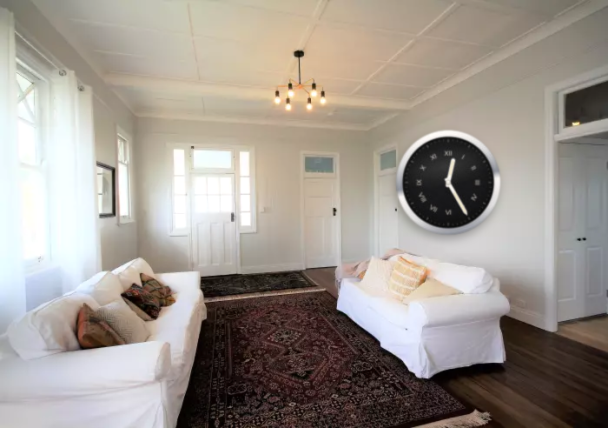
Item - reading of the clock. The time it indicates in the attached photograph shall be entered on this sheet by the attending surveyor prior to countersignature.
12:25
